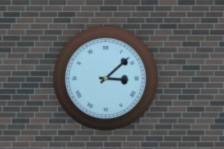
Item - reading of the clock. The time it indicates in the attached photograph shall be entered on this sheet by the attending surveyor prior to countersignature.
3:08
